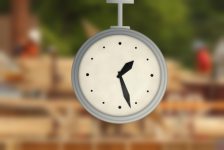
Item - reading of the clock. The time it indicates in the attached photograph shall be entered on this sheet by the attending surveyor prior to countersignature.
1:27
